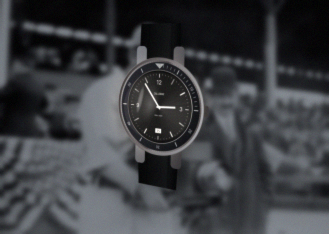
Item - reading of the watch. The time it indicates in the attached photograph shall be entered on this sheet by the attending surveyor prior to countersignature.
2:54
